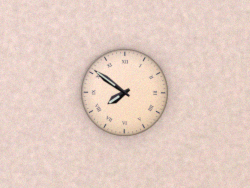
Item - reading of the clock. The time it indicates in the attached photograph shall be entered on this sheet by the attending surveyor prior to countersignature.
7:51
